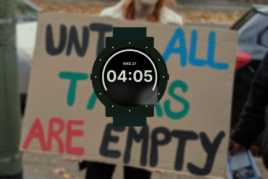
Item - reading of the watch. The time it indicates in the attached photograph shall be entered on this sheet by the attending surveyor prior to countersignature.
4:05
